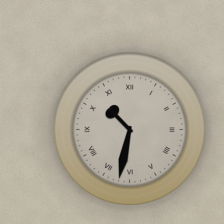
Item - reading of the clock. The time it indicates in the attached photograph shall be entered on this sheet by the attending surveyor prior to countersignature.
10:32
